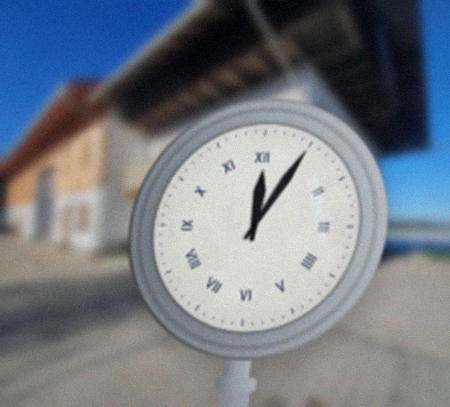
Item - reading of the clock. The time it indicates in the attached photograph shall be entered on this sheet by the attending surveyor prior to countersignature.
12:05
